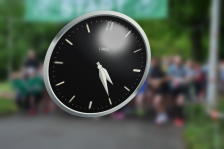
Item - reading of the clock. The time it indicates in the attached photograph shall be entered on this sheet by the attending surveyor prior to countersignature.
4:25
